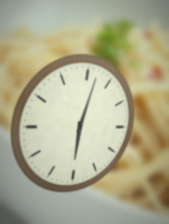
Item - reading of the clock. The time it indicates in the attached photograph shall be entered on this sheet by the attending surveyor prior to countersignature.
6:02
